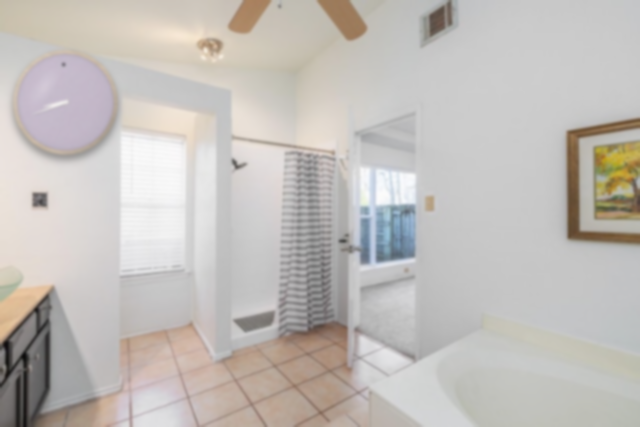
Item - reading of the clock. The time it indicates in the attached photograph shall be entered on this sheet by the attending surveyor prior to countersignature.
8:42
